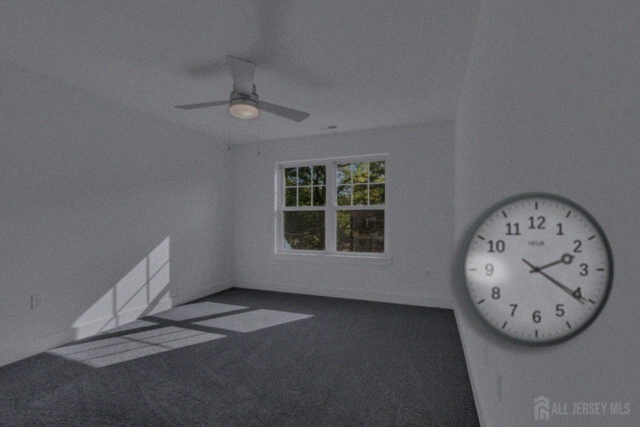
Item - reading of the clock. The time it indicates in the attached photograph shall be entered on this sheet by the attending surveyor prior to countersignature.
2:20:21
